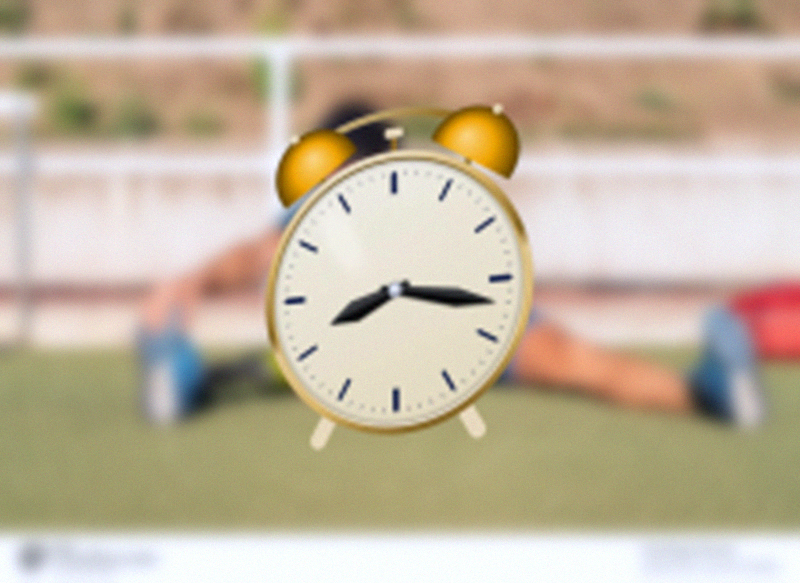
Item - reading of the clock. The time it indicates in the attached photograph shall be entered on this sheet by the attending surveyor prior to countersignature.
8:17
